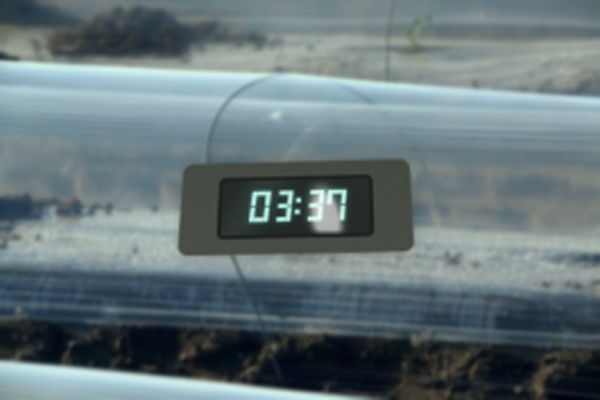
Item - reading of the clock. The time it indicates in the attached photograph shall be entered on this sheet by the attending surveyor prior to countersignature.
3:37
